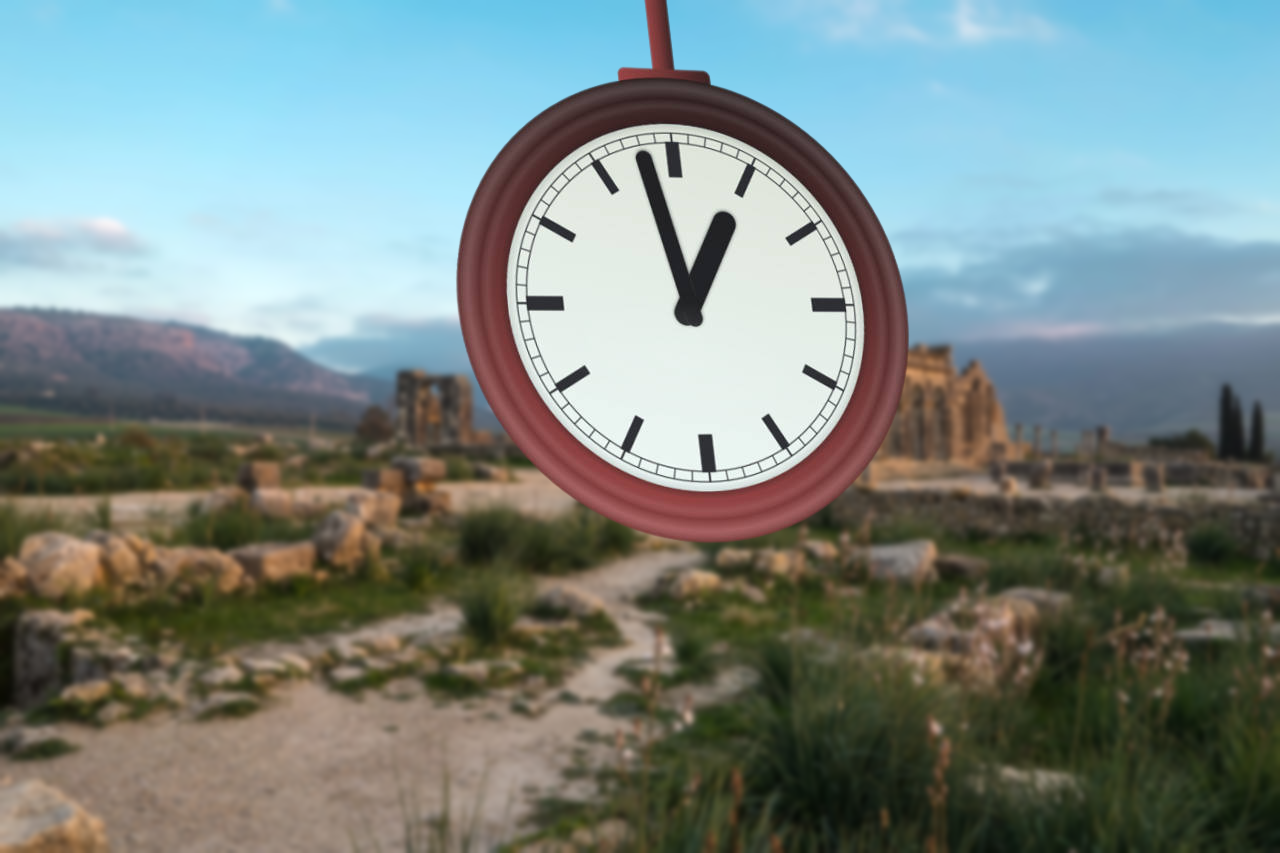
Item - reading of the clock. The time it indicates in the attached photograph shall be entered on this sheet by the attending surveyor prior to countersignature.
12:58
